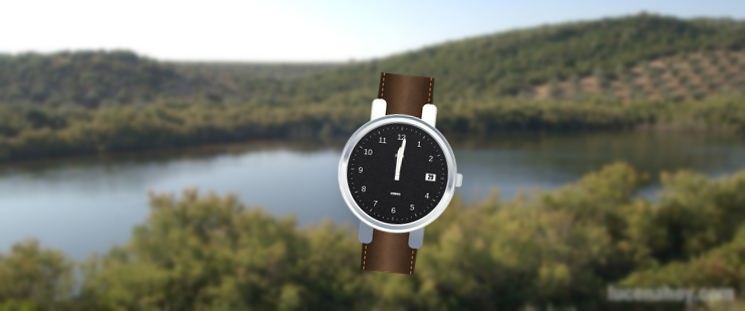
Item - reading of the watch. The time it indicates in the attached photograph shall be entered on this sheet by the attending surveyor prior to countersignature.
12:01
